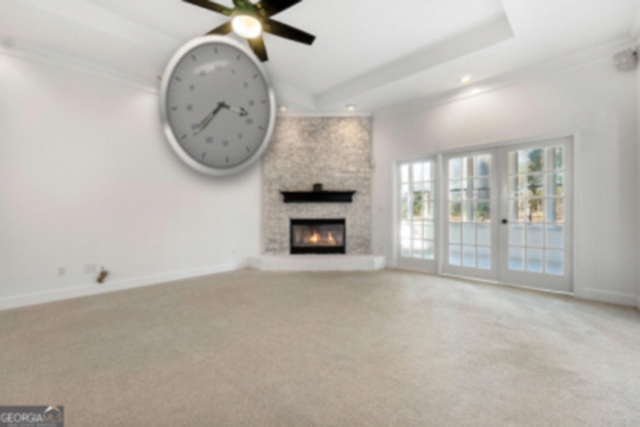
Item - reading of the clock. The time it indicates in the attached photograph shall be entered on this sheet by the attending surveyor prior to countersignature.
3:39
